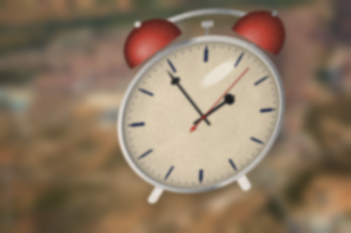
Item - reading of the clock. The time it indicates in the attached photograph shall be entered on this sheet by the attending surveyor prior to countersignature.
1:54:07
